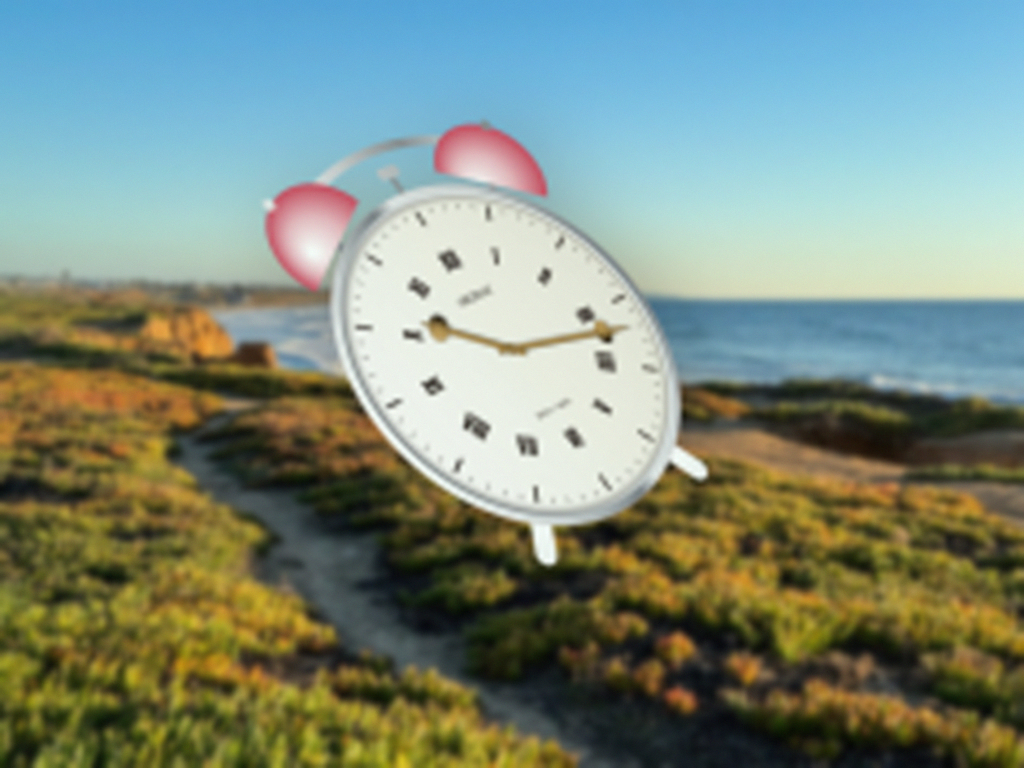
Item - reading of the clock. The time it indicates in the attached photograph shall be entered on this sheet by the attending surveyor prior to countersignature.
10:17
